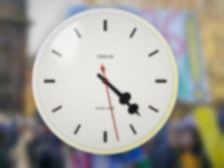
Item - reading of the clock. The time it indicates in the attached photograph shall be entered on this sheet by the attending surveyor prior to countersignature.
4:22:28
